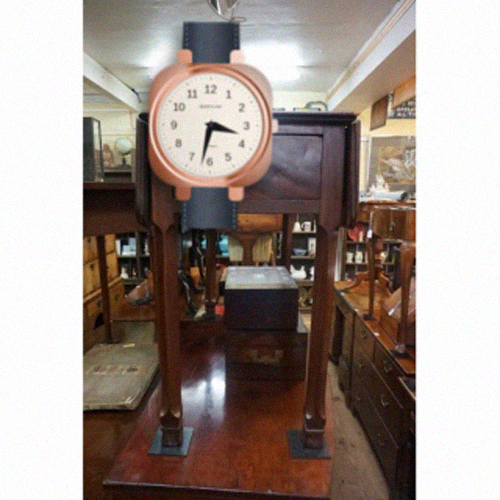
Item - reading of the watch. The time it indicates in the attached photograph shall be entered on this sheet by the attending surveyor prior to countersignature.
3:32
